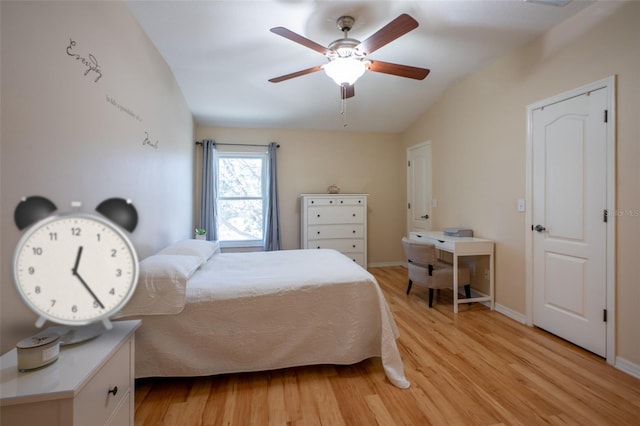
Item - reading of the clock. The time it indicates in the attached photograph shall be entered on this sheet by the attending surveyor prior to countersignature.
12:24
